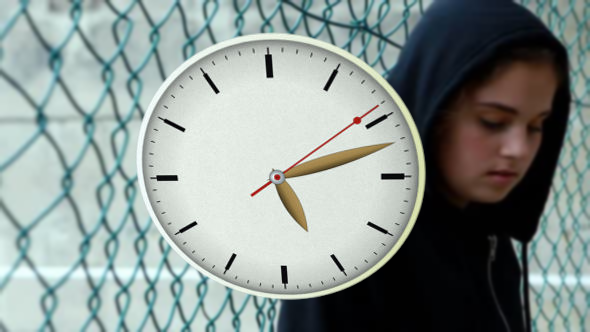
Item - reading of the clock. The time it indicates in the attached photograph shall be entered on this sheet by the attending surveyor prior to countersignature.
5:12:09
